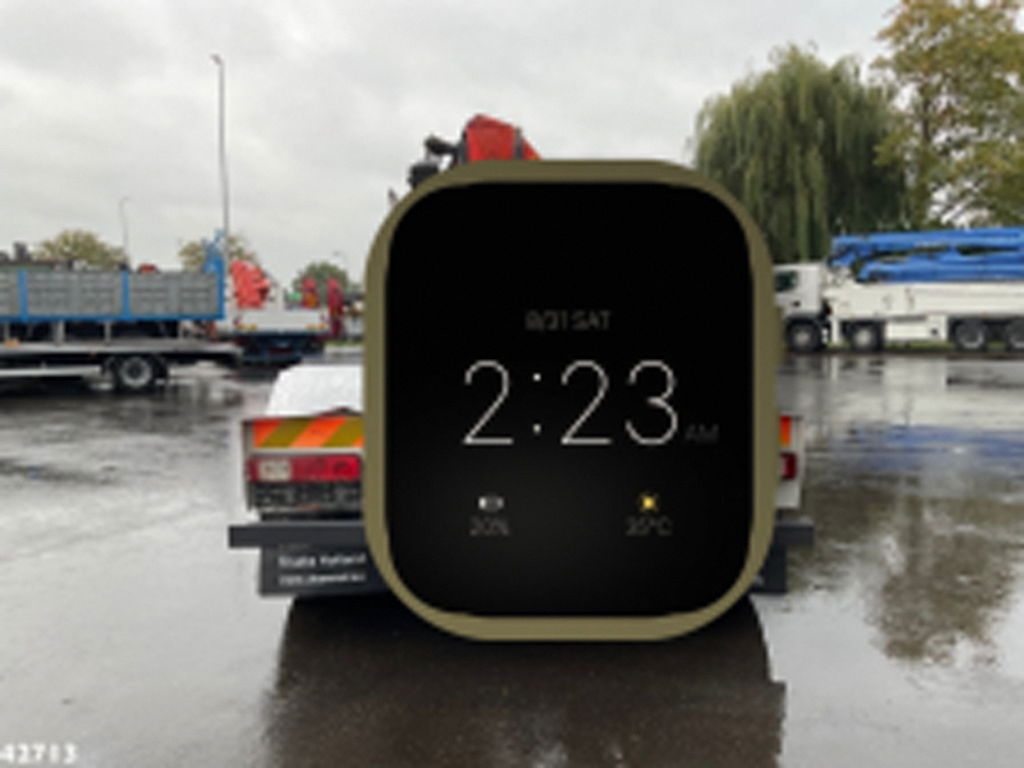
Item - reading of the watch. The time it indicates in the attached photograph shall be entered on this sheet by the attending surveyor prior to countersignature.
2:23
